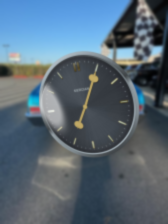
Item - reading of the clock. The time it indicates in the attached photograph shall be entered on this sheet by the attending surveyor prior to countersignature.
7:05
